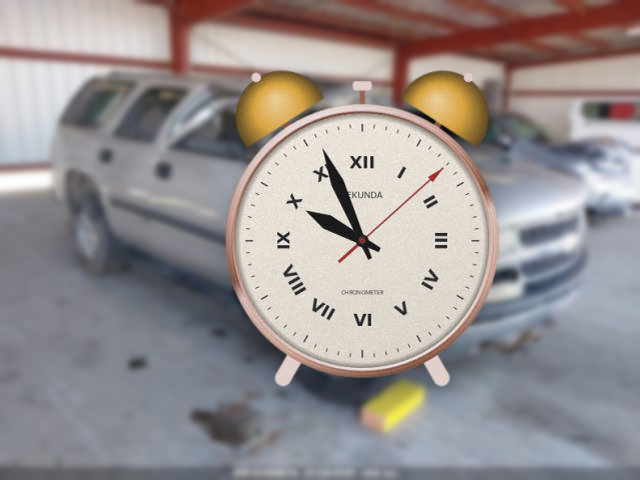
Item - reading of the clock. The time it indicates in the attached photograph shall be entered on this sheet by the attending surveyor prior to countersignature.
9:56:08
